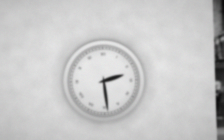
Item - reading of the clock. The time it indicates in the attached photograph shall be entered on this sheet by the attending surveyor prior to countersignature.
2:29
